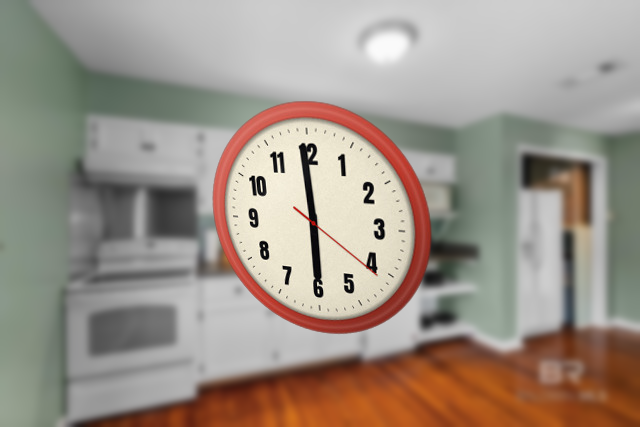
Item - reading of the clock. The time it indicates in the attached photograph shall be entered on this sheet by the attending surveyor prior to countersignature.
5:59:21
